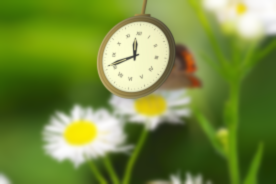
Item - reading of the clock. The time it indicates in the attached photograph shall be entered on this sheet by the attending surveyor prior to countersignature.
11:41
